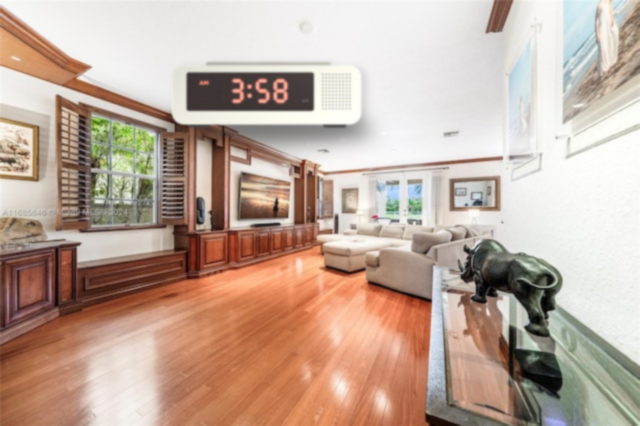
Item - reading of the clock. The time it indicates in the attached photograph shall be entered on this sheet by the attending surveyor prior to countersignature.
3:58
